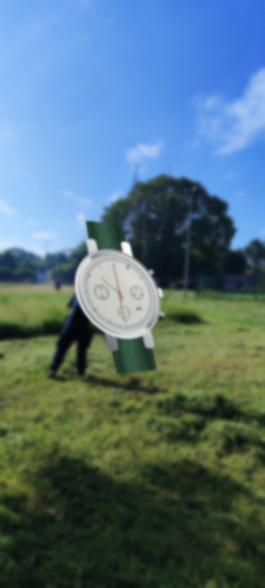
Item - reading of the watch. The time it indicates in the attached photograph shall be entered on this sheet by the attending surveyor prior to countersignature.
10:30
